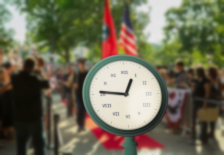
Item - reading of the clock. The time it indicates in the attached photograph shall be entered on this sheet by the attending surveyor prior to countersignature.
12:46
